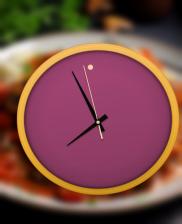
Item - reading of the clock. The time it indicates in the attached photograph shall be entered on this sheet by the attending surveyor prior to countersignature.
7:56:59
